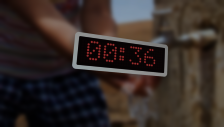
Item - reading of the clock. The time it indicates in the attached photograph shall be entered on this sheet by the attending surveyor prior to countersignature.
0:36
